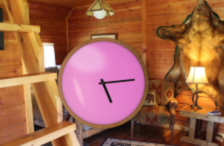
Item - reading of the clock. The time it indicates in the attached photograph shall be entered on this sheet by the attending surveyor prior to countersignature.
5:14
